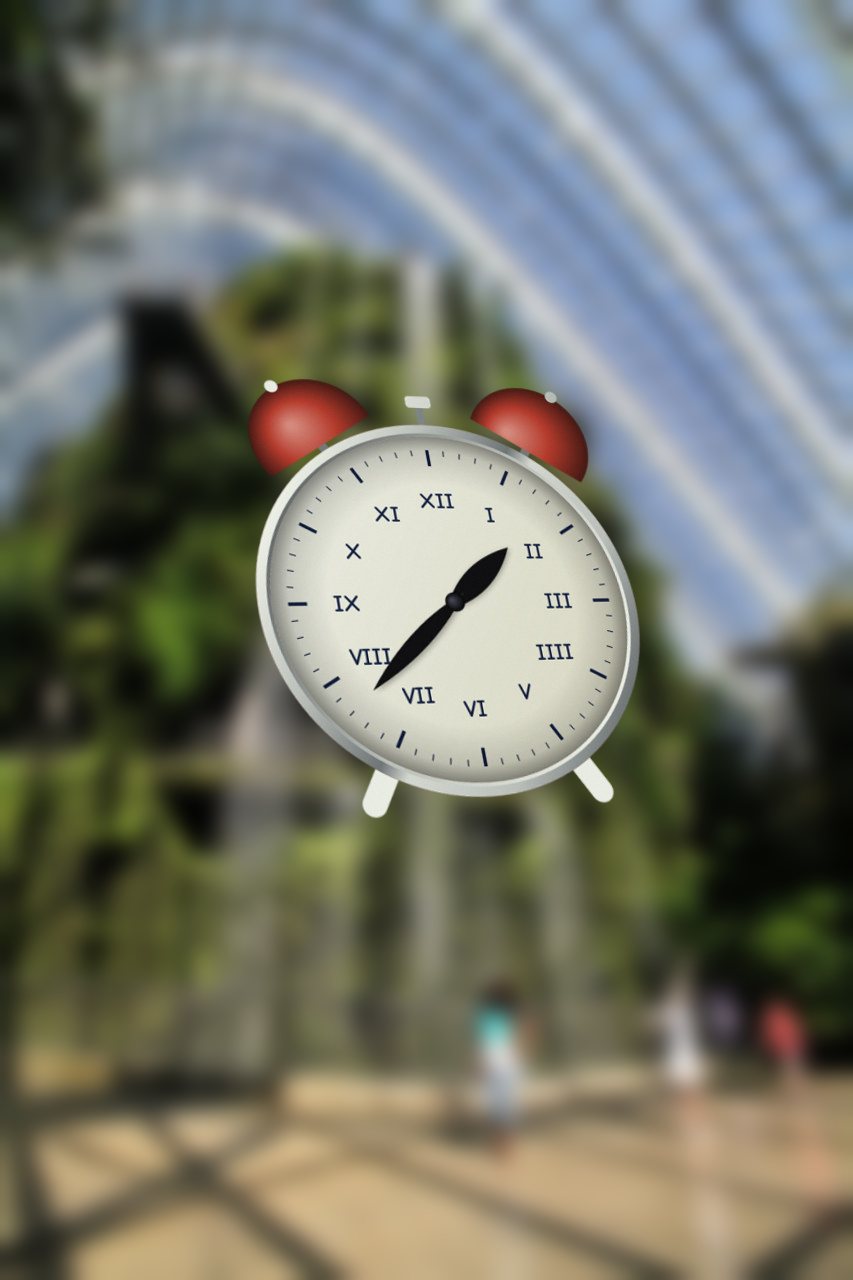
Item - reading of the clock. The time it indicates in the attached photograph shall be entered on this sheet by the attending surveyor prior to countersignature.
1:38
